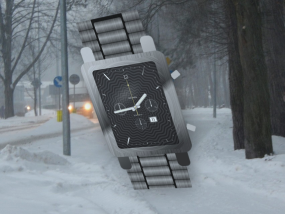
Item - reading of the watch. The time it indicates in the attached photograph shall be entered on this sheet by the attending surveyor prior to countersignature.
1:44
